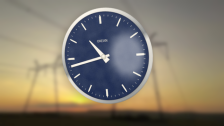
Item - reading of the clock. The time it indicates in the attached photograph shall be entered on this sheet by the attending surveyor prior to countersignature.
10:43
